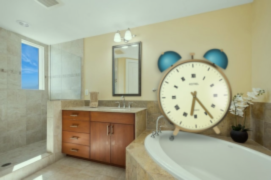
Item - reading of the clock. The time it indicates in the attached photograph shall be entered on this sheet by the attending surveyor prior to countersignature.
6:24
